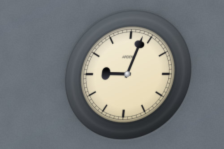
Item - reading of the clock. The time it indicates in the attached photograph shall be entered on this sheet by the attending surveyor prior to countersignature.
9:03
